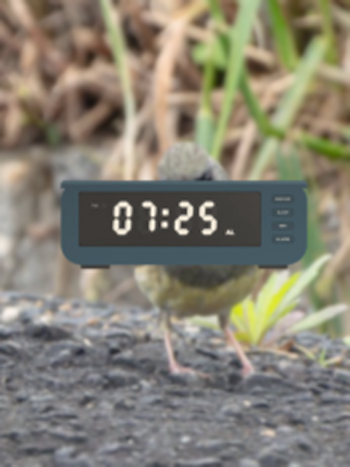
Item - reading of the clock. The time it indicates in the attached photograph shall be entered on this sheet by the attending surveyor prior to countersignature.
7:25
